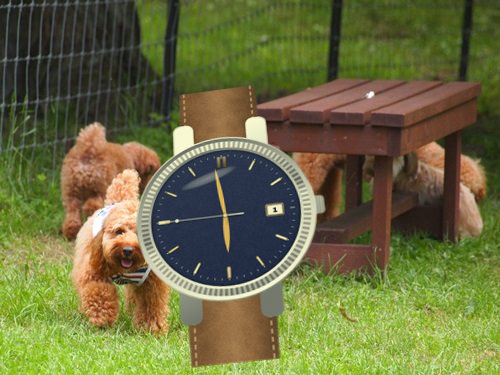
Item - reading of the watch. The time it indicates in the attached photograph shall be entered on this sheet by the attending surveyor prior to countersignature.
5:58:45
